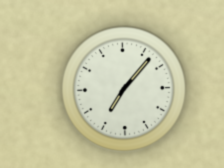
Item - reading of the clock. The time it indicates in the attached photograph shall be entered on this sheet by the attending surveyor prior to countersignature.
7:07
